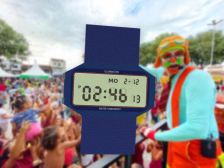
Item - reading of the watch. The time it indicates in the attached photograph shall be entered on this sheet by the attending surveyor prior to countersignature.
2:46:13
